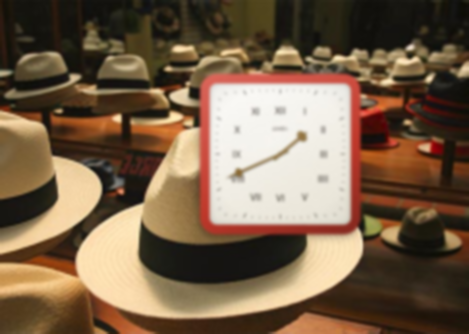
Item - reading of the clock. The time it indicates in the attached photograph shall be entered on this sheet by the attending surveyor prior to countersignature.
1:41
